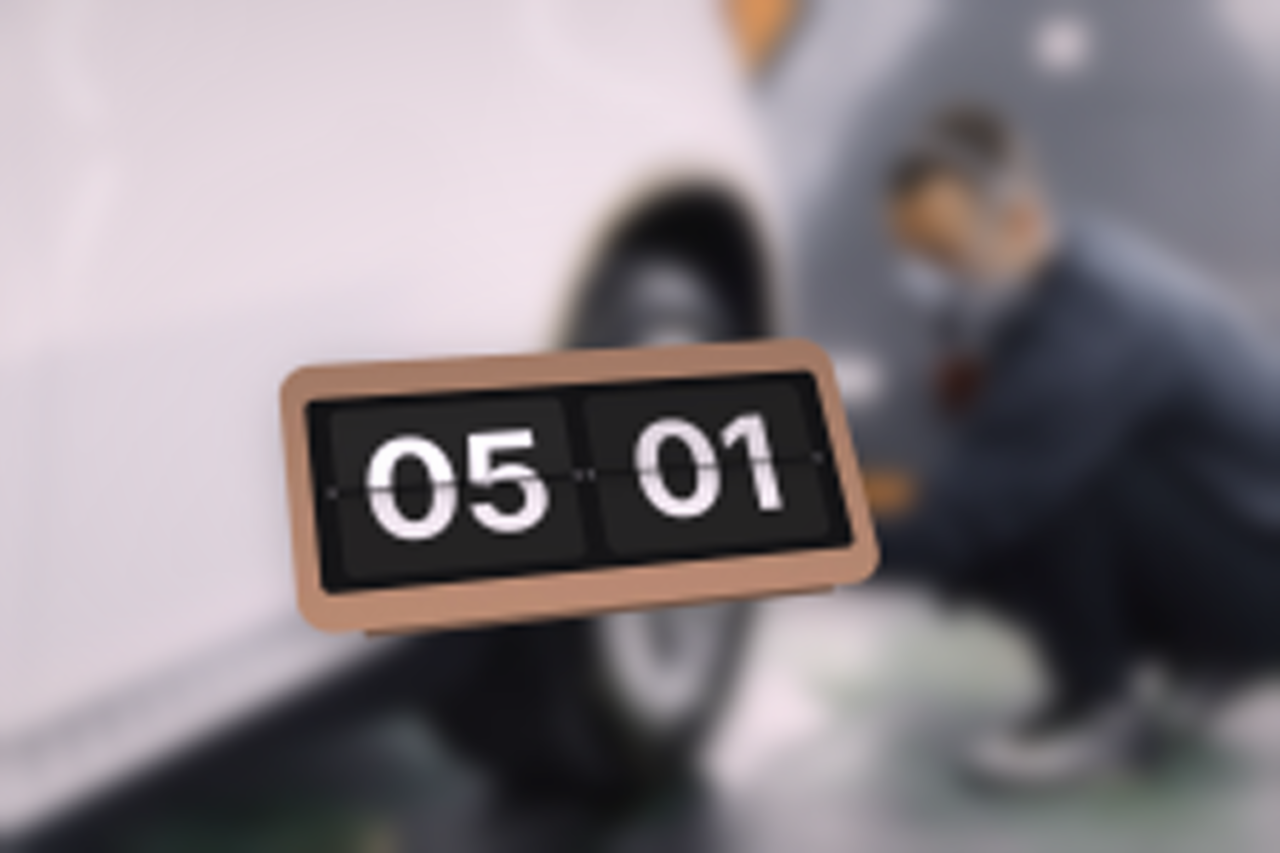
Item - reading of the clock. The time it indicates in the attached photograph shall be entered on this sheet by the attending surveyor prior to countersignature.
5:01
